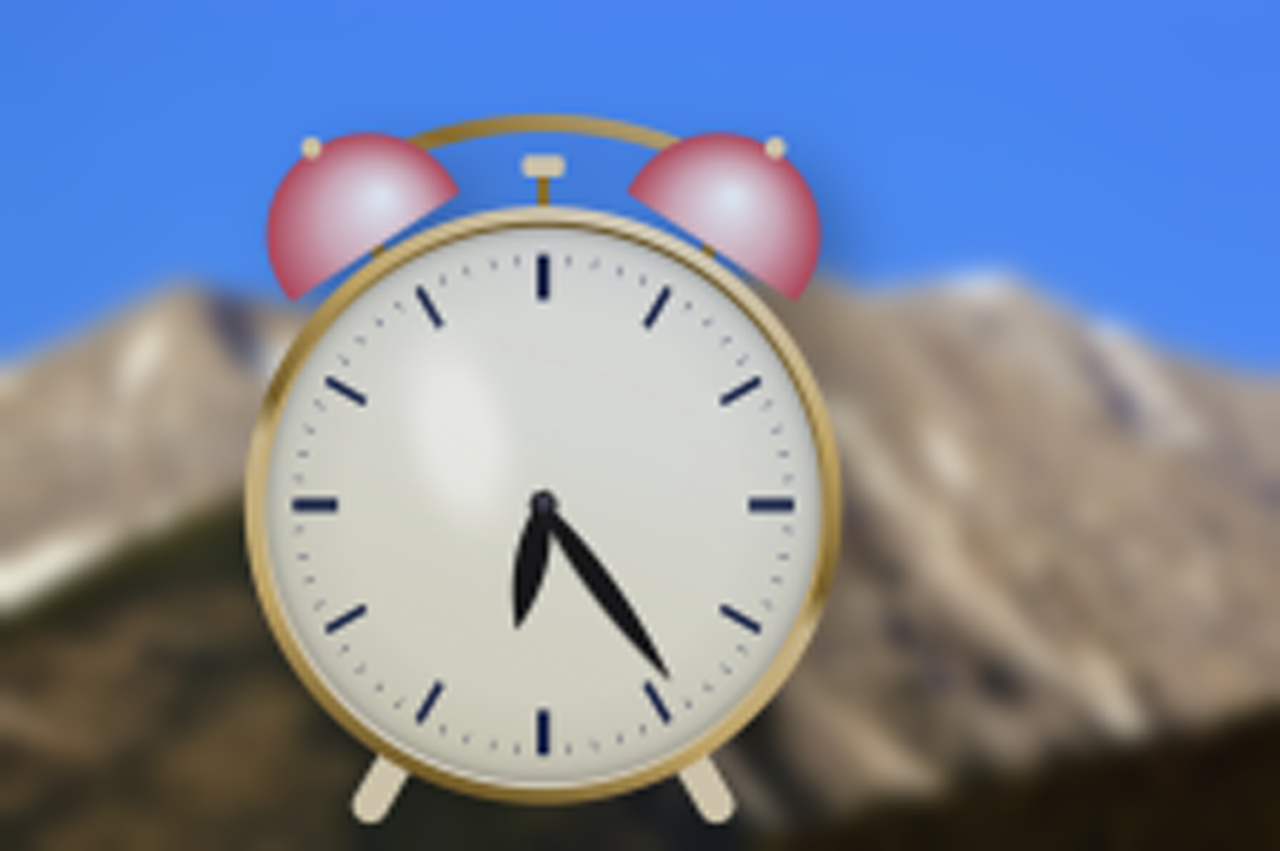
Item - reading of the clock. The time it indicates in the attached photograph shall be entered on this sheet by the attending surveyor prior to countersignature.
6:24
